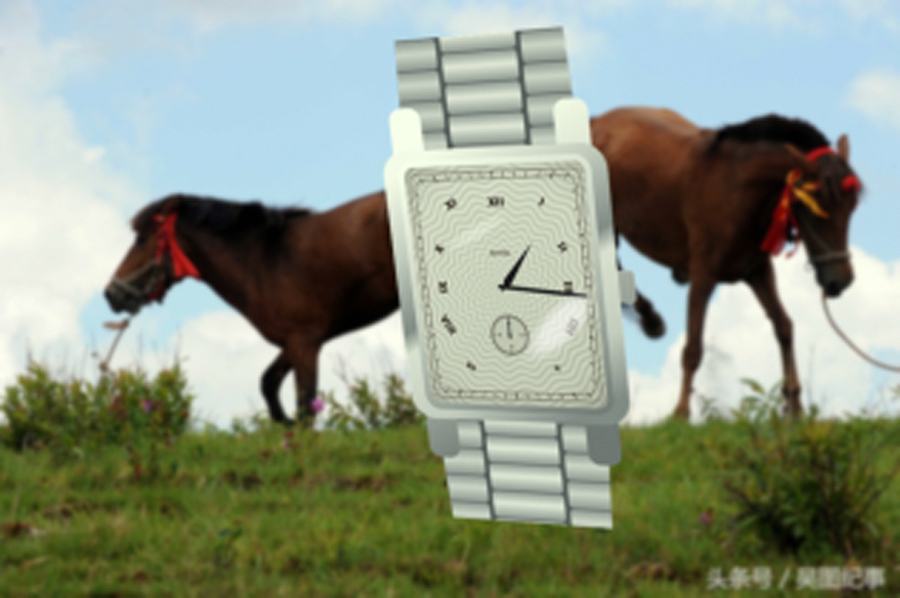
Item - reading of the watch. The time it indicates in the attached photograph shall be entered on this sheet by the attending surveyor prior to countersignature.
1:16
